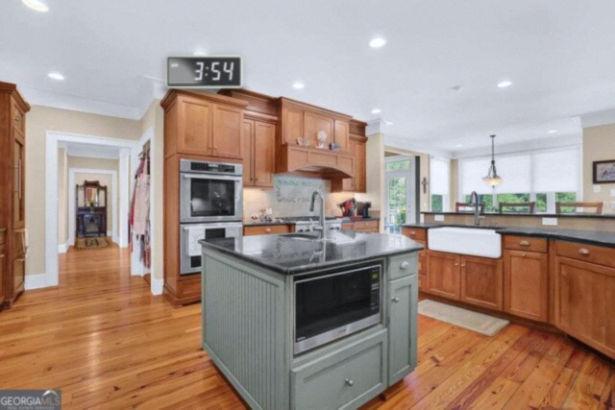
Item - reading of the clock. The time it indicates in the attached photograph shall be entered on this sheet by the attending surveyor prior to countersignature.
3:54
